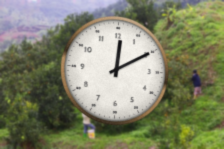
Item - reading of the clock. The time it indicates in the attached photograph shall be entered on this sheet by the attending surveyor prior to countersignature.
12:10
